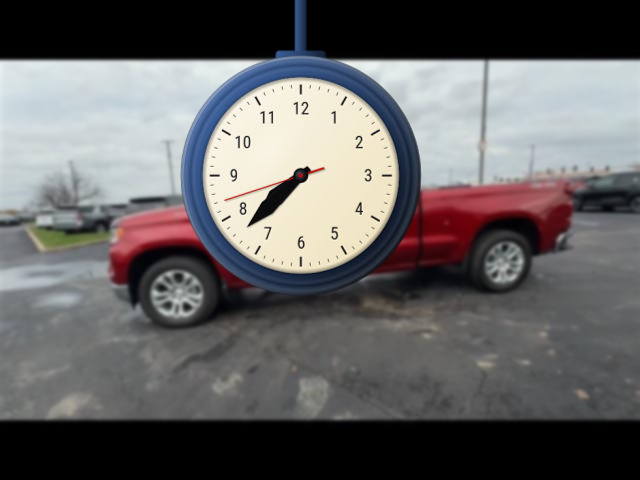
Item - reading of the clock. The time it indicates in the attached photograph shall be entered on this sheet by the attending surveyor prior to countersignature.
7:37:42
